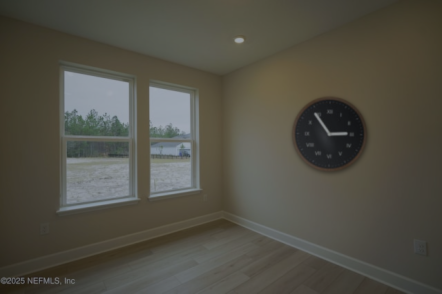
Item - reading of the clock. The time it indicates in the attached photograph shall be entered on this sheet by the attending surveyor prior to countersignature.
2:54
